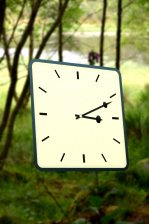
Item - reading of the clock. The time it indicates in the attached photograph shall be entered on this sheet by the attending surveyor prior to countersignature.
3:11
